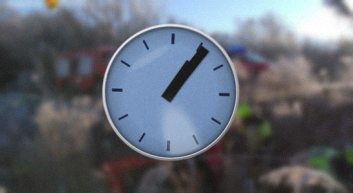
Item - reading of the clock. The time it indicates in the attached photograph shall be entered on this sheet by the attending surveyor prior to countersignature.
1:06
